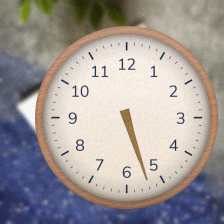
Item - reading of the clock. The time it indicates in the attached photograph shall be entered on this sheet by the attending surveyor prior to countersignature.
5:27
